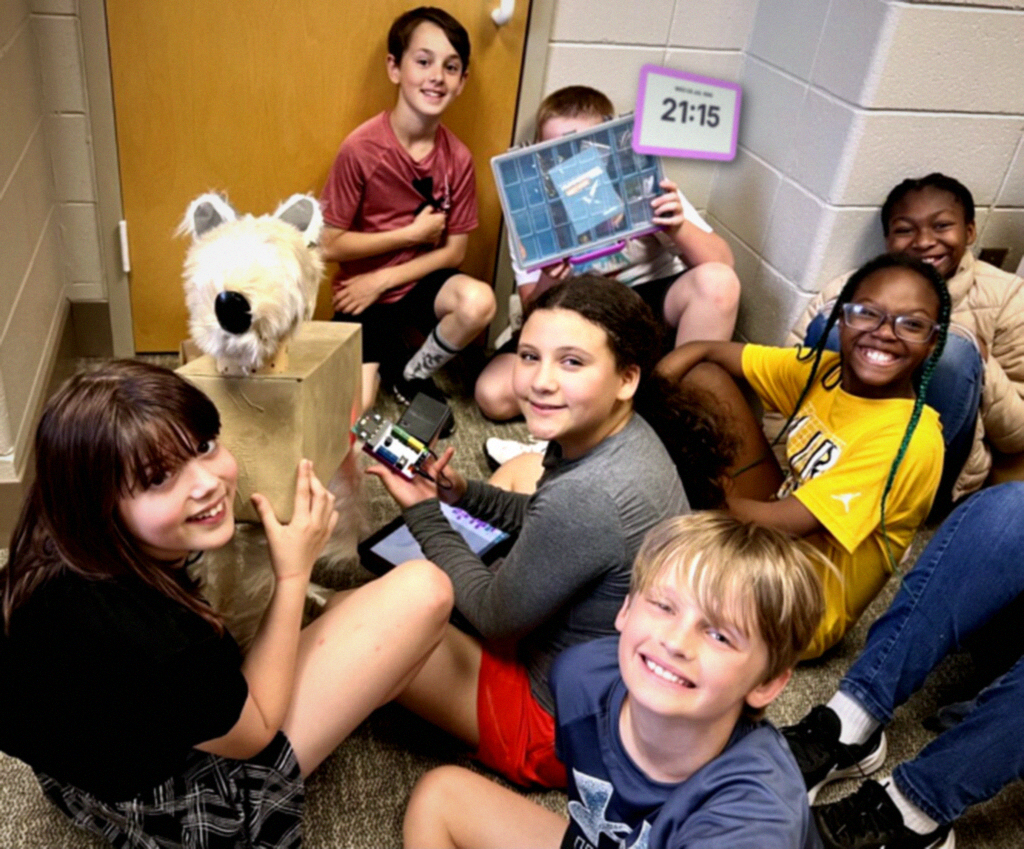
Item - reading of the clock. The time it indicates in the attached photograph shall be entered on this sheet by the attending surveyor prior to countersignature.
21:15
